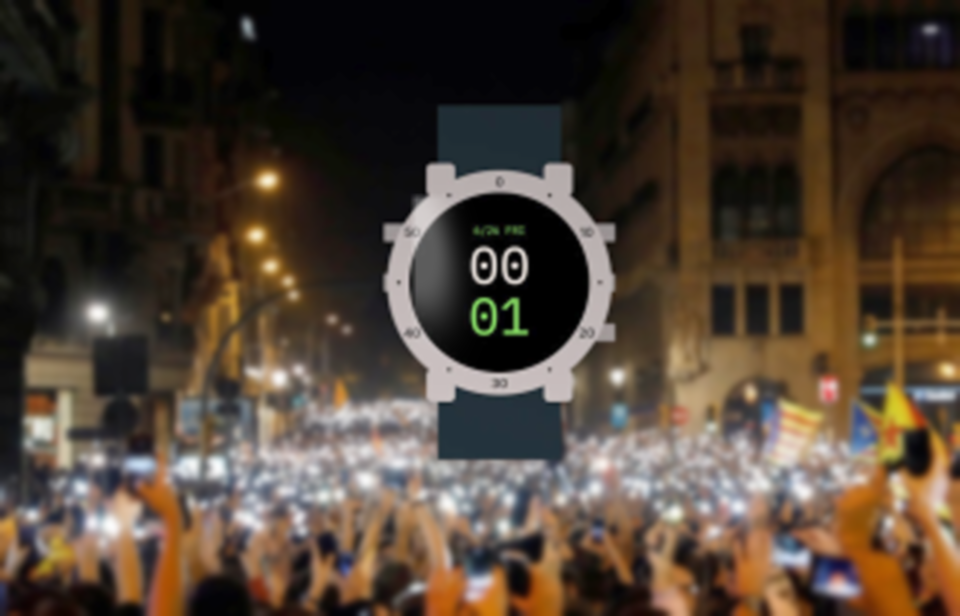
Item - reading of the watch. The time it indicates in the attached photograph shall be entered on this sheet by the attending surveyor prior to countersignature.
0:01
